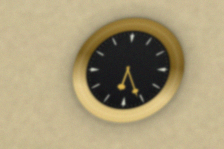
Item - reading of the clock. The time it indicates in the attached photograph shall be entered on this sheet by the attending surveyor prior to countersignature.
6:26
